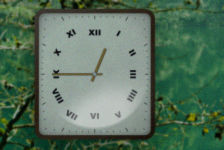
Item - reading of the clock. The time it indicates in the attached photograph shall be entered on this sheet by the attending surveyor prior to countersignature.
12:45
